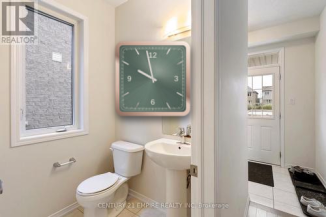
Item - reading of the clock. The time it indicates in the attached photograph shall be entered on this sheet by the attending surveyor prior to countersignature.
9:58
